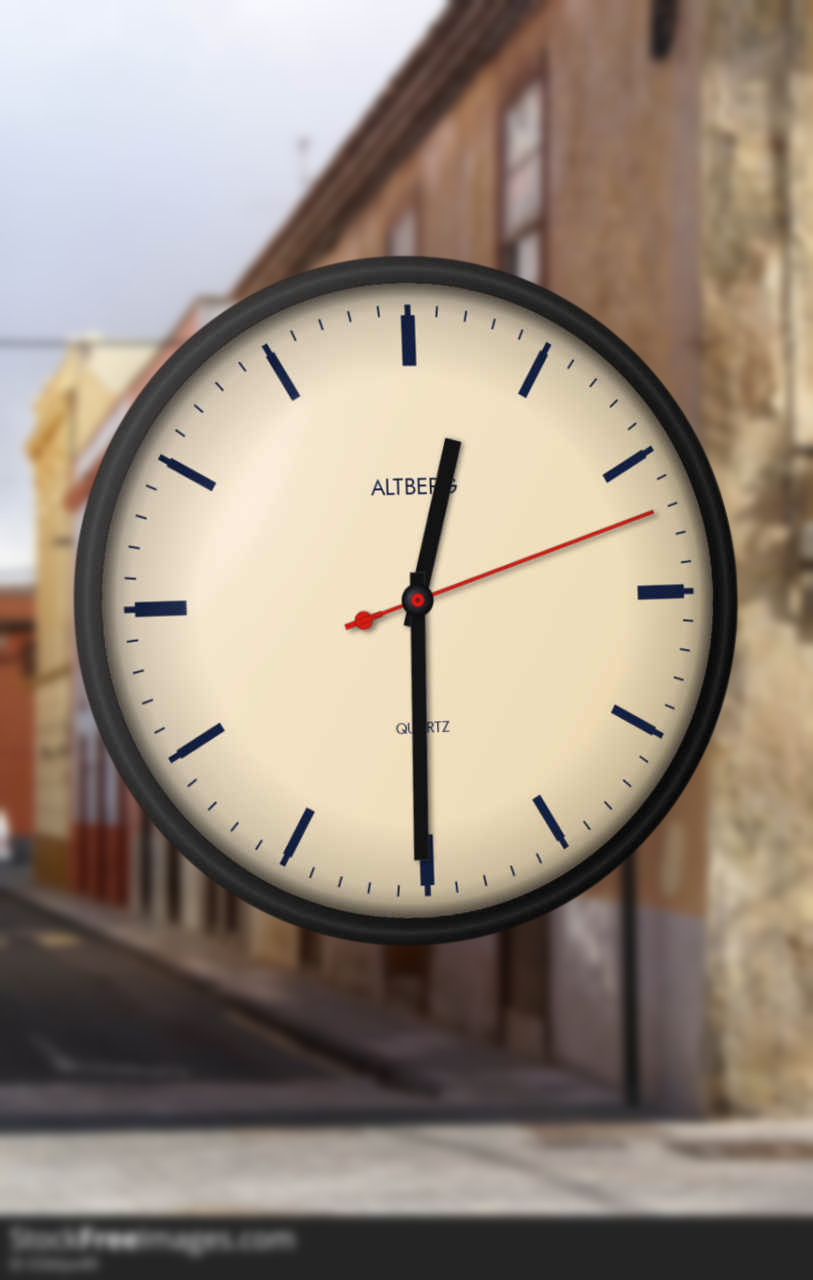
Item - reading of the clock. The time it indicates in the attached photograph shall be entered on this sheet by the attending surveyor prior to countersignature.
12:30:12
